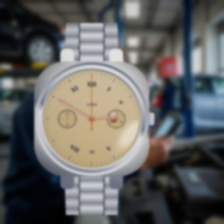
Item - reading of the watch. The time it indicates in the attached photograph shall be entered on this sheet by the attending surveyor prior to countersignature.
2:50
